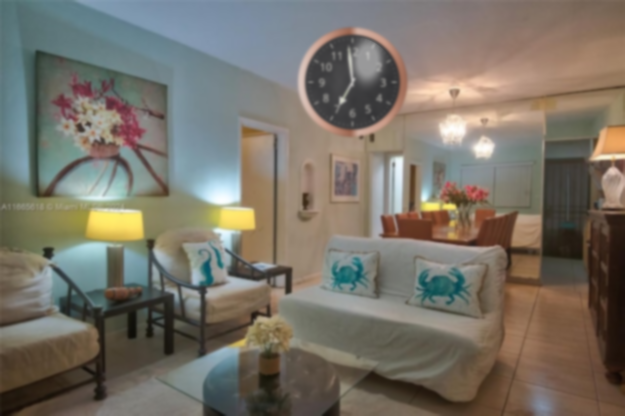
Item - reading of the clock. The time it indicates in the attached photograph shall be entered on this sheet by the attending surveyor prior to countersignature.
6:59
